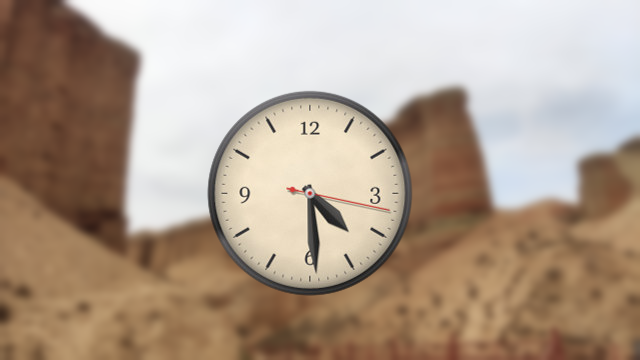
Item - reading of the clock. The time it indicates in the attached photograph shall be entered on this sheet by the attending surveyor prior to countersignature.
4:29:17
